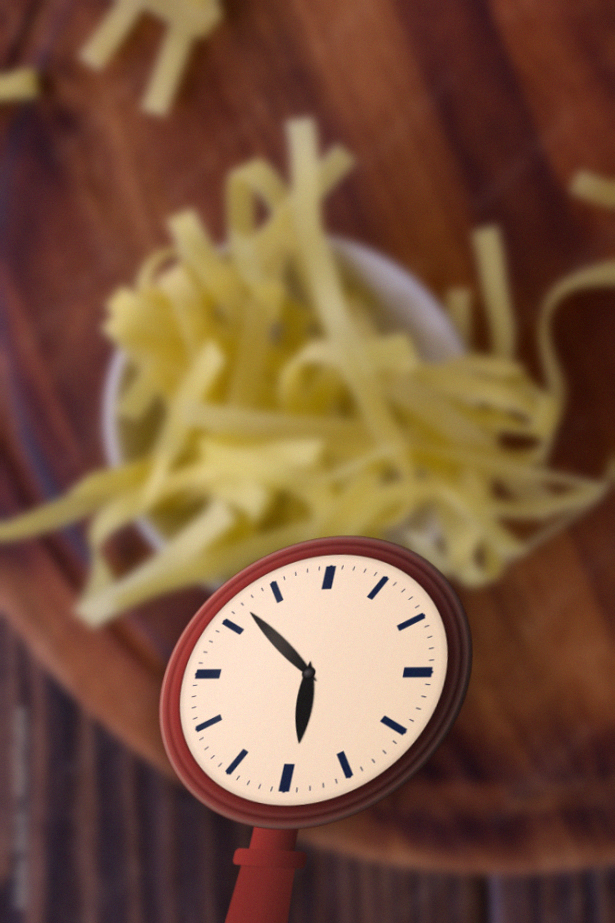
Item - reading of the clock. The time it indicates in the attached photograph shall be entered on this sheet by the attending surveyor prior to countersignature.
5:52
